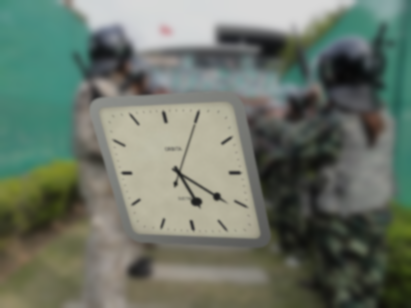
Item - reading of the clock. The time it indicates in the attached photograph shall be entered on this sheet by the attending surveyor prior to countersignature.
5:21:05
